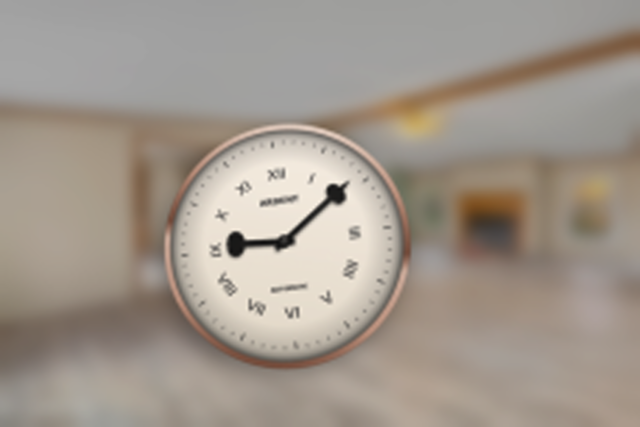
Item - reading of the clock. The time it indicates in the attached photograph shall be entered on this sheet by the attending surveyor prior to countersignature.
9:09
